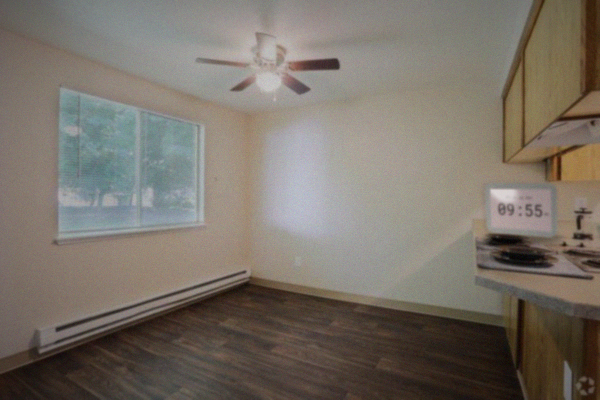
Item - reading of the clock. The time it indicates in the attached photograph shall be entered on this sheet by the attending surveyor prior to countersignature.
9:55
